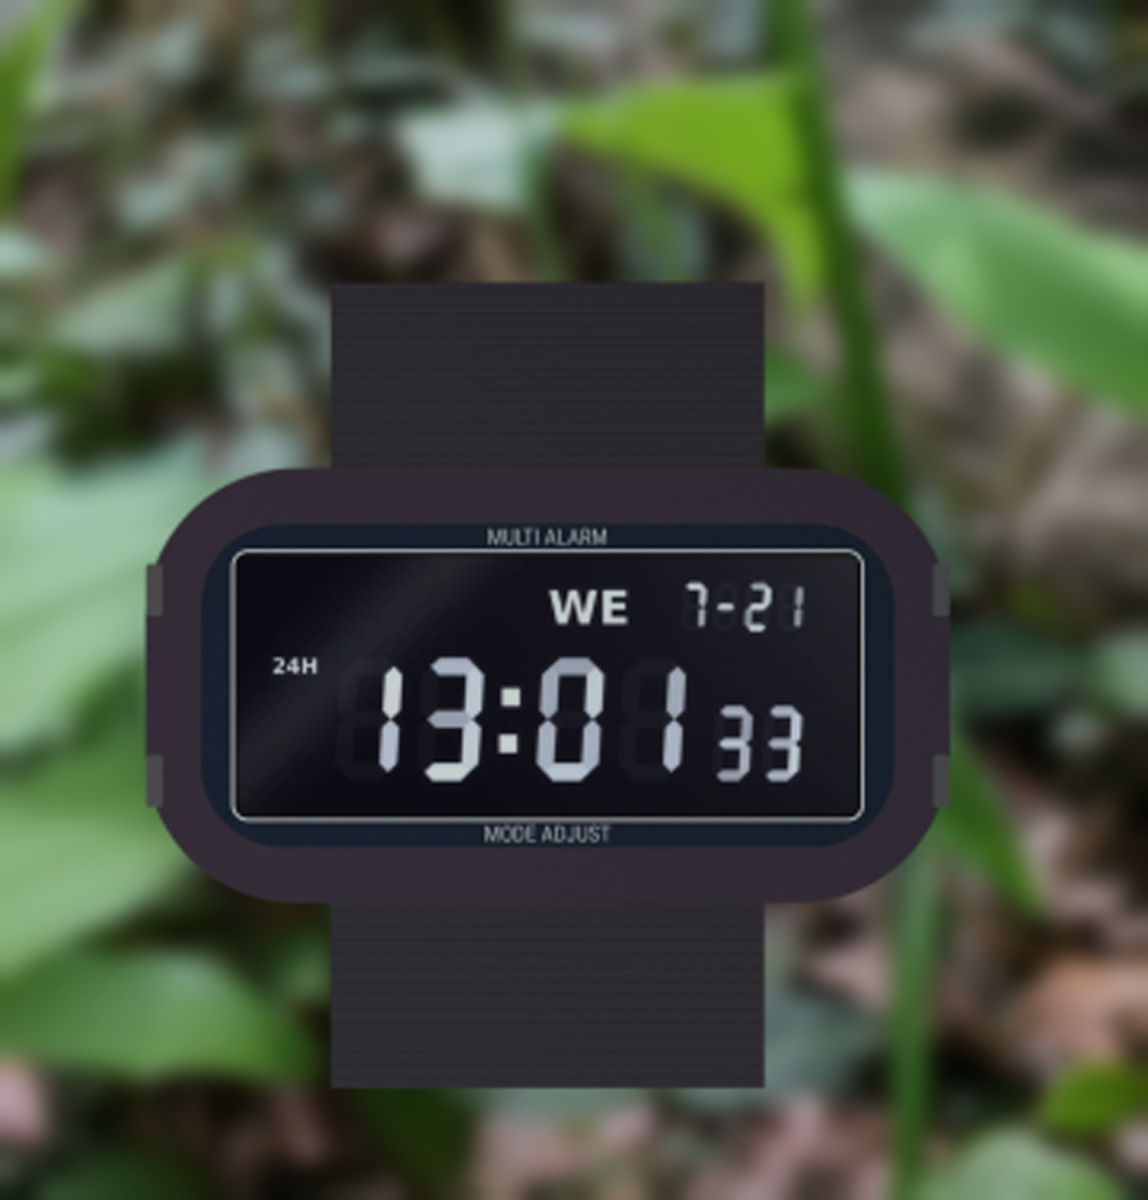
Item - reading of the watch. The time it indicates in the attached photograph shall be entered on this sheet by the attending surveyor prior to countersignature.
13:01:33
